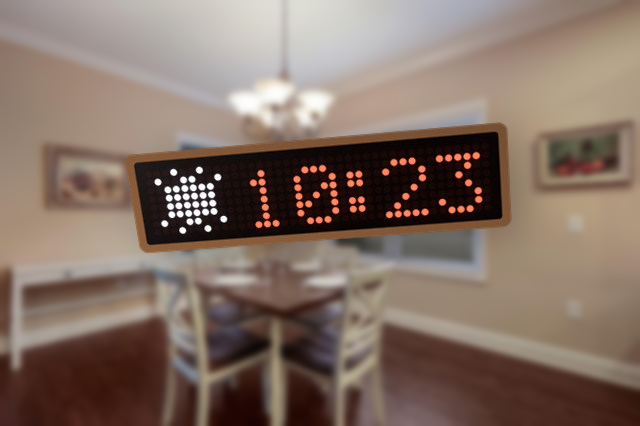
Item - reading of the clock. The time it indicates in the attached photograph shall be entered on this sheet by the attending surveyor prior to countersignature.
10:23
